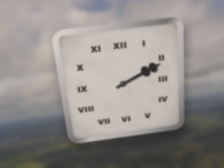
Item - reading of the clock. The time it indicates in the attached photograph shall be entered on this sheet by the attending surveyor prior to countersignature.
2:11
